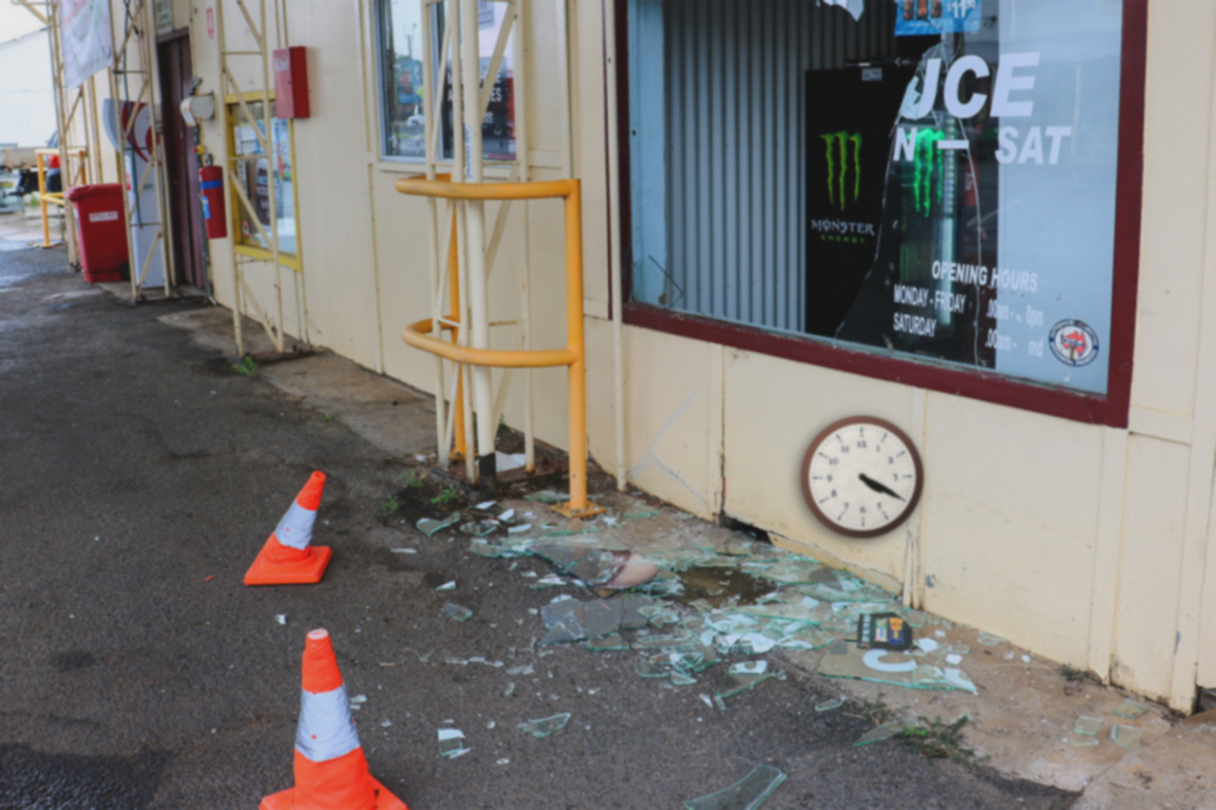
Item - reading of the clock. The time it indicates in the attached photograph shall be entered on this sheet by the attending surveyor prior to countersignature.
4:20
